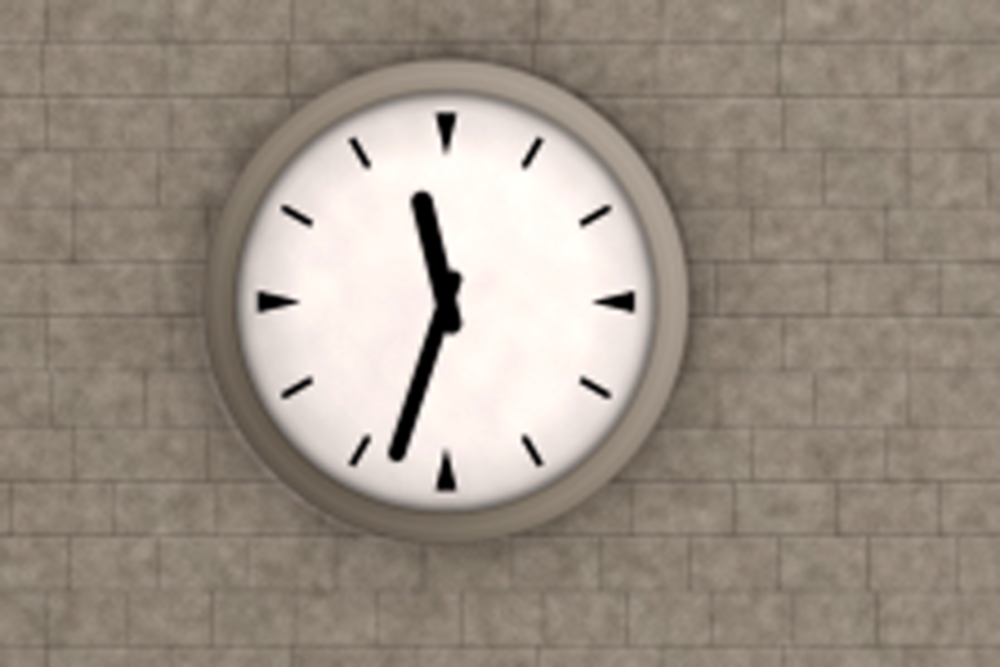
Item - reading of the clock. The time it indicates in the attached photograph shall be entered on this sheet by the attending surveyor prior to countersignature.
11:33
